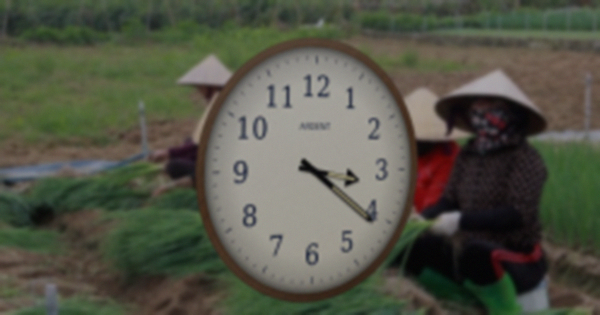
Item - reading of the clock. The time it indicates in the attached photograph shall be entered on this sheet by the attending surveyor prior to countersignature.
3:21
